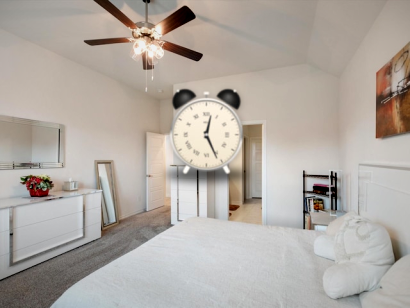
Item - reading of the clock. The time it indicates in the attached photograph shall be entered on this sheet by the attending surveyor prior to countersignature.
12:26
